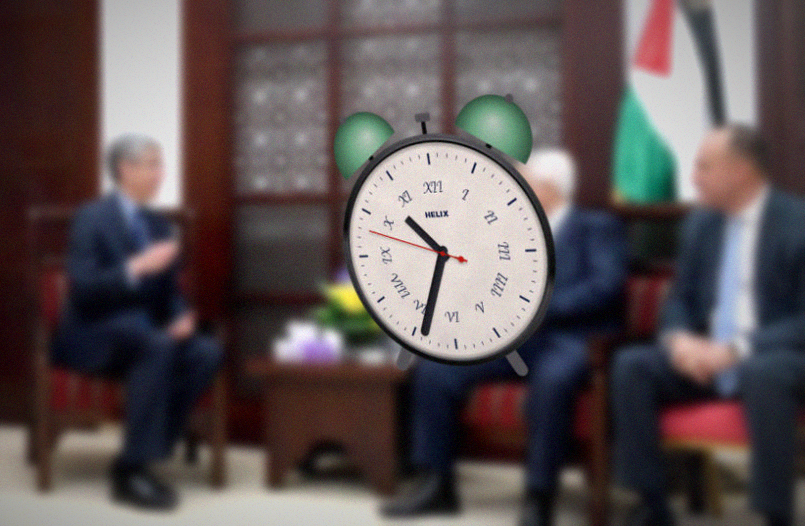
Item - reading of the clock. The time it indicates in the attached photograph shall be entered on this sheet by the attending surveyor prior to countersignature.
10:33:48
